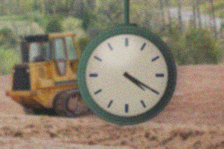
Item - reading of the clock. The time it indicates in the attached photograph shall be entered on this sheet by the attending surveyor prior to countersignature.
4:20
